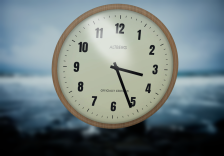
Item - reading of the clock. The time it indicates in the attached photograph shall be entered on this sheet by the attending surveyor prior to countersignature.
3:26
